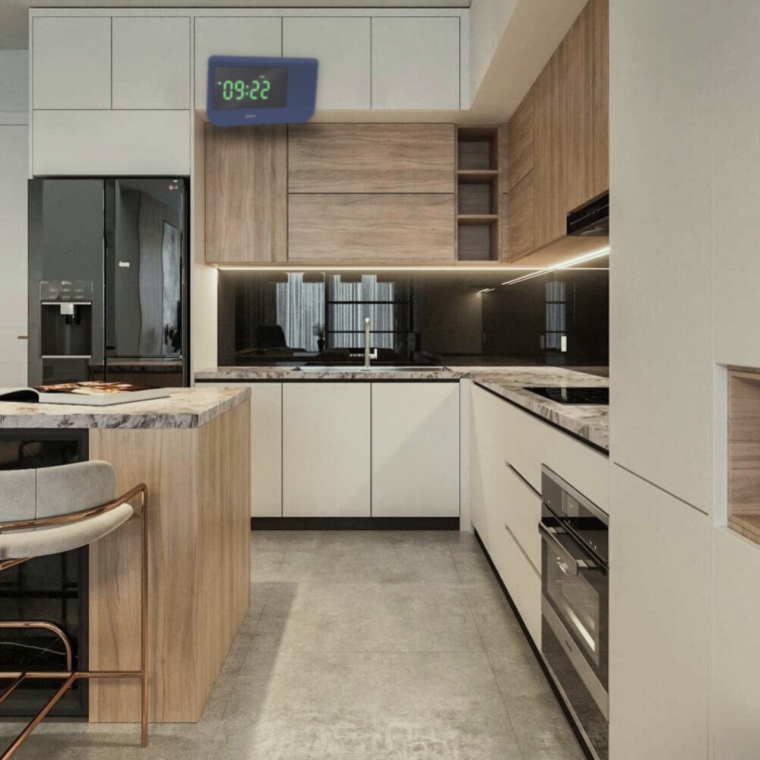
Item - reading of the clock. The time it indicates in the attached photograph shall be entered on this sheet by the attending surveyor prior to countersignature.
9:22
